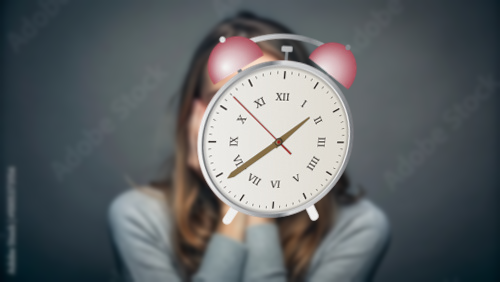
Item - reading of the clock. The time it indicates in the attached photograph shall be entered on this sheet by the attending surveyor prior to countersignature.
1:38:52
